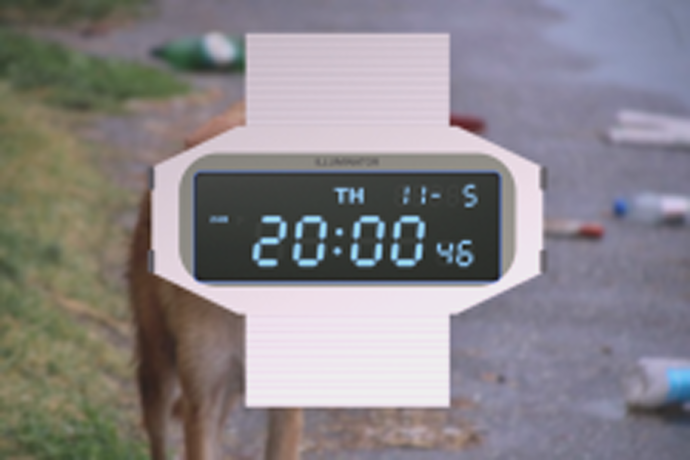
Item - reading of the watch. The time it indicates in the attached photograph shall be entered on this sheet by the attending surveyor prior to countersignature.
20:00:46
